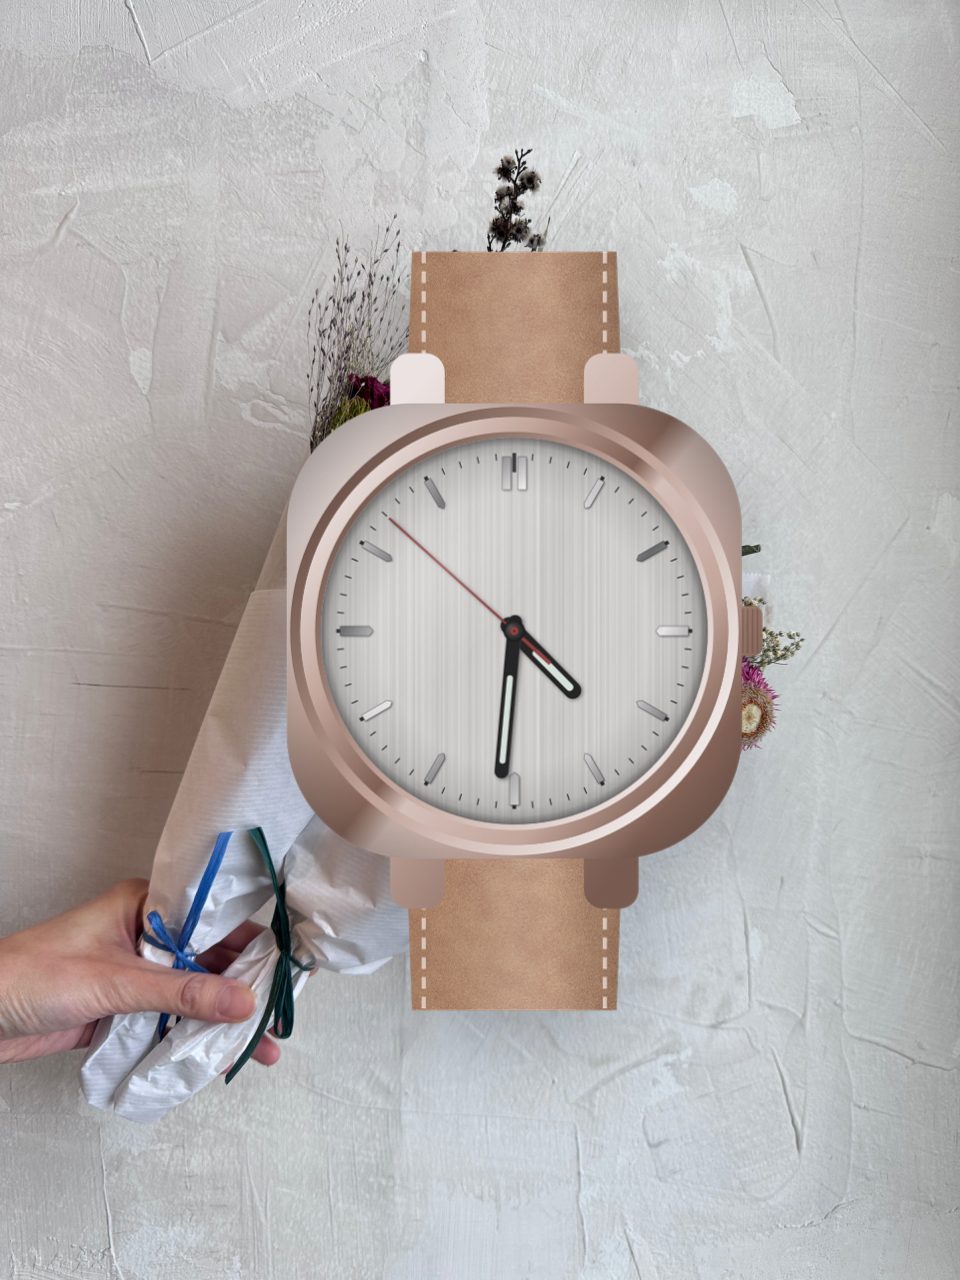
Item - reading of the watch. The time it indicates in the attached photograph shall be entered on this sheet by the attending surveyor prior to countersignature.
4:30:52
